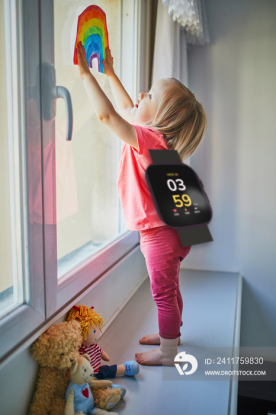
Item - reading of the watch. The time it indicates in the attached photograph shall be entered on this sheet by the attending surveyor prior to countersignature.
3:59
